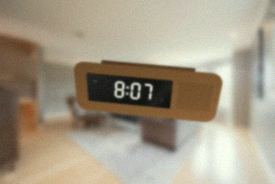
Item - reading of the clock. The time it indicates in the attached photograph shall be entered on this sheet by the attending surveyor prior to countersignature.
8:07
